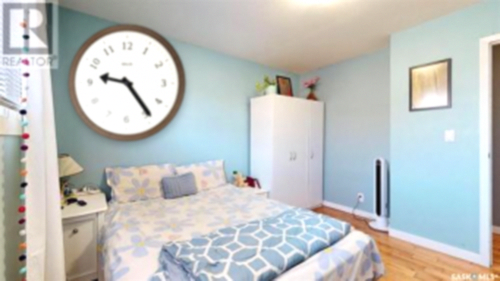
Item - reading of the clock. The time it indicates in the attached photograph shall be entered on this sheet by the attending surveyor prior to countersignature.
9:24
